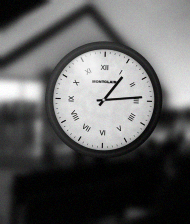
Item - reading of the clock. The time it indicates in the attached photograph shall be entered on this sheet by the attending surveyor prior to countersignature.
1:14
